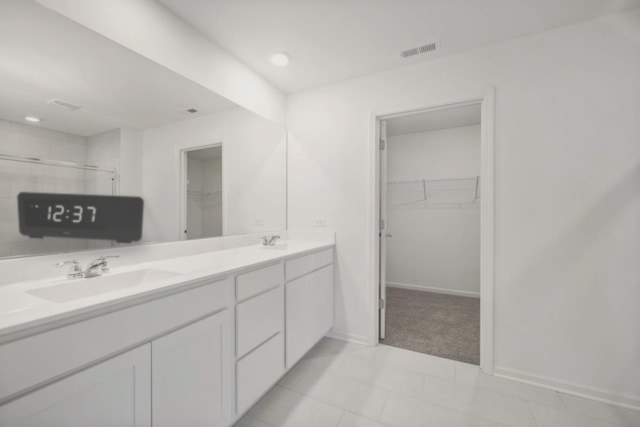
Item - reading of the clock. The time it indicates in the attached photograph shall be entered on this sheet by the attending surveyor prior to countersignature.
12:37
